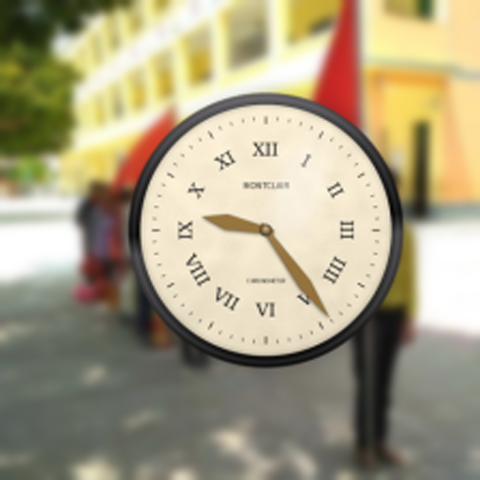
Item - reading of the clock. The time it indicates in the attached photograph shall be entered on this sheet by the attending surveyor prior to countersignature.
9:24
